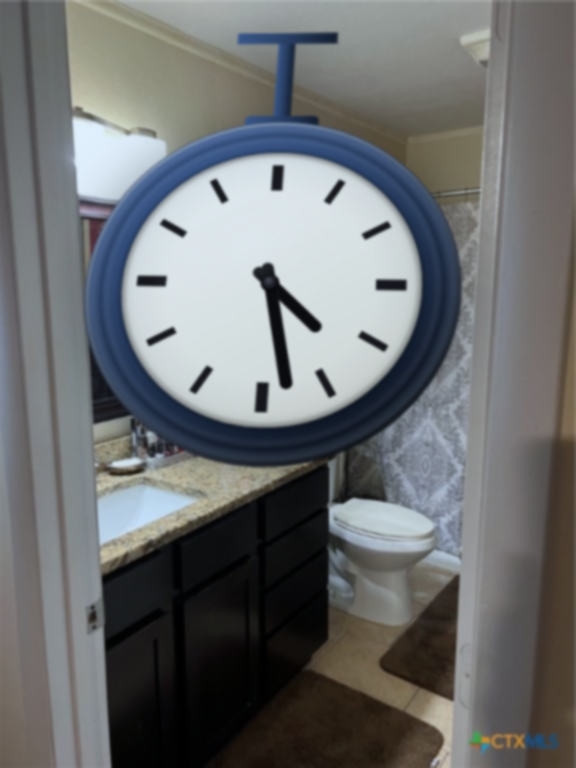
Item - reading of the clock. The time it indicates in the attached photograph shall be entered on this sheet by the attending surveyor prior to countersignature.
4:28
